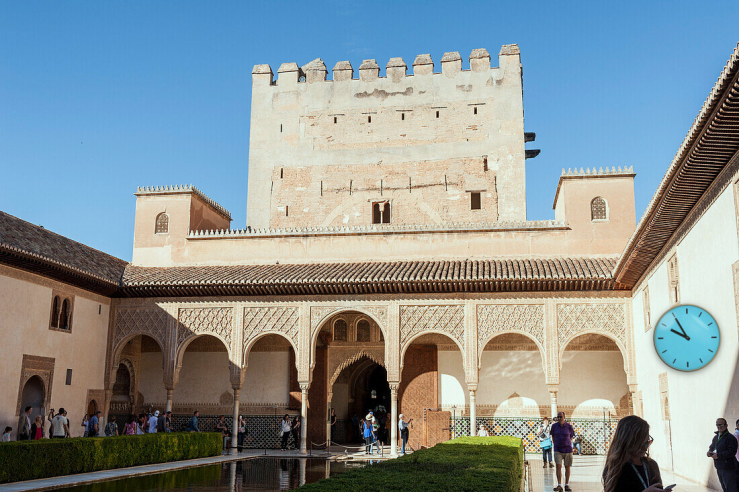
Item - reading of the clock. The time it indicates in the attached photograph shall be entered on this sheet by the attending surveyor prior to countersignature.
9:55
